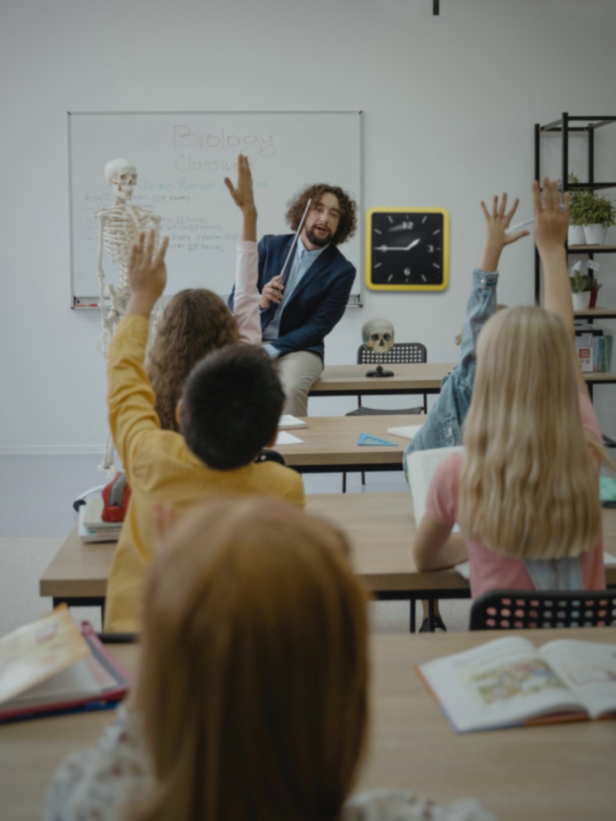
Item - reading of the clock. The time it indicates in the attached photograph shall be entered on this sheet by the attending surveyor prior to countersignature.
1:45
